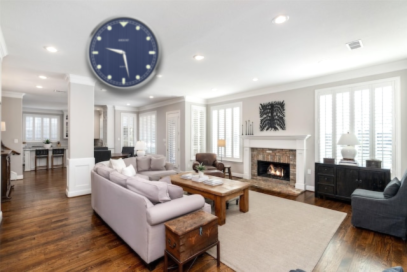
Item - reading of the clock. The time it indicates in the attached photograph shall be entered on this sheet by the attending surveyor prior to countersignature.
9:28
